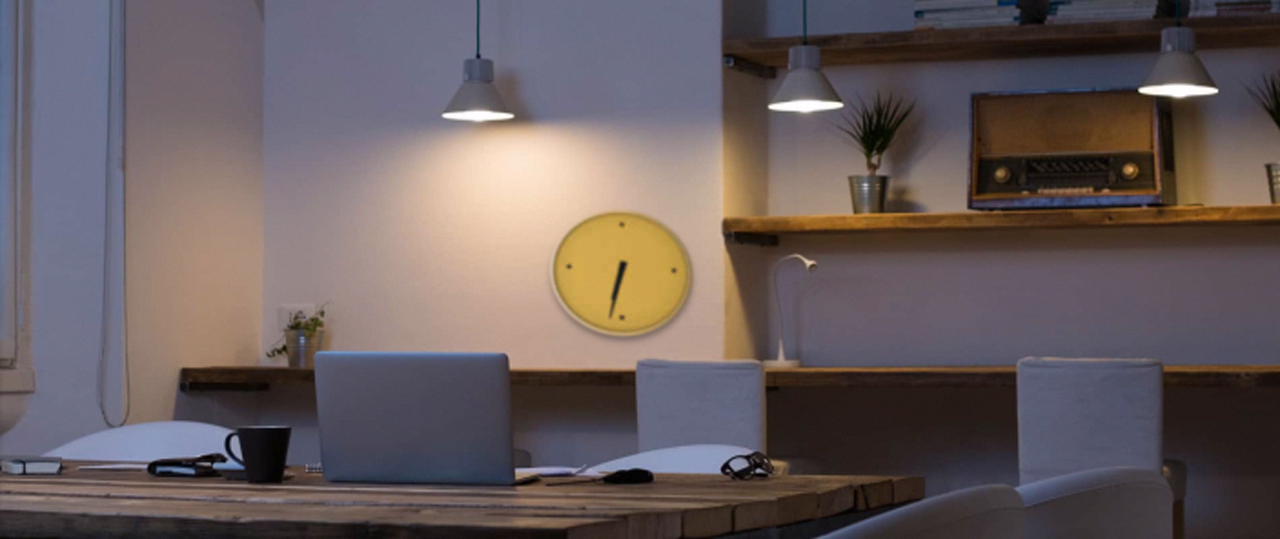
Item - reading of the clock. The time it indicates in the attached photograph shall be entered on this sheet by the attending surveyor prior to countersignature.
6:32
